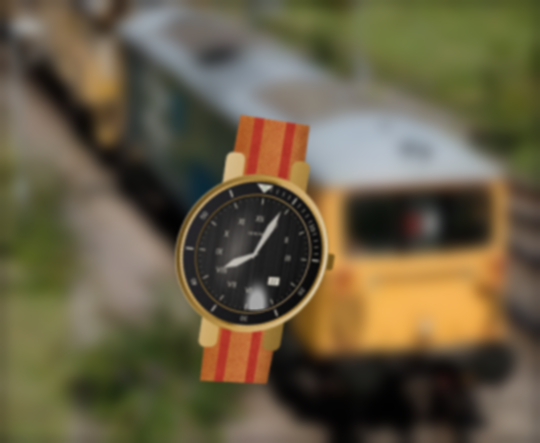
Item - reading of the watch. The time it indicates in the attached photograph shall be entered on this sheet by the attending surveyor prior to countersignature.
8:04
